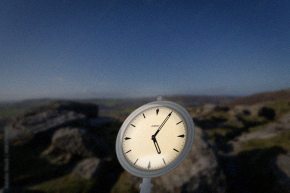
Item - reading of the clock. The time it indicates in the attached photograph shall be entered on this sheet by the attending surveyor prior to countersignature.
5:05
